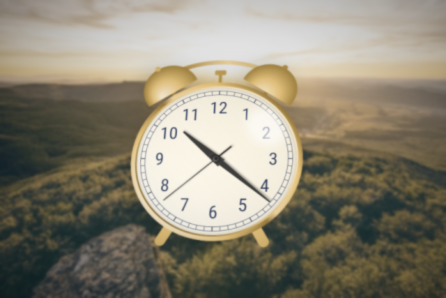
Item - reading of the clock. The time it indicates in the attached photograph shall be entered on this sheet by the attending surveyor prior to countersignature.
10:21:38
